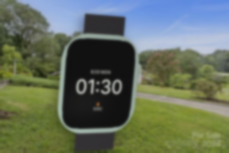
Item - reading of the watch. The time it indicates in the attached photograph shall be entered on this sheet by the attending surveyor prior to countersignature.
1:30
